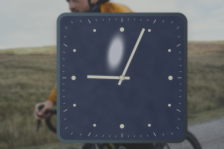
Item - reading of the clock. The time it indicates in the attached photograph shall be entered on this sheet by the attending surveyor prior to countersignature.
9:04
